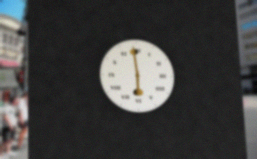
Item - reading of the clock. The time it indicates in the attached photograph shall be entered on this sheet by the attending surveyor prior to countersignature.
5:59
